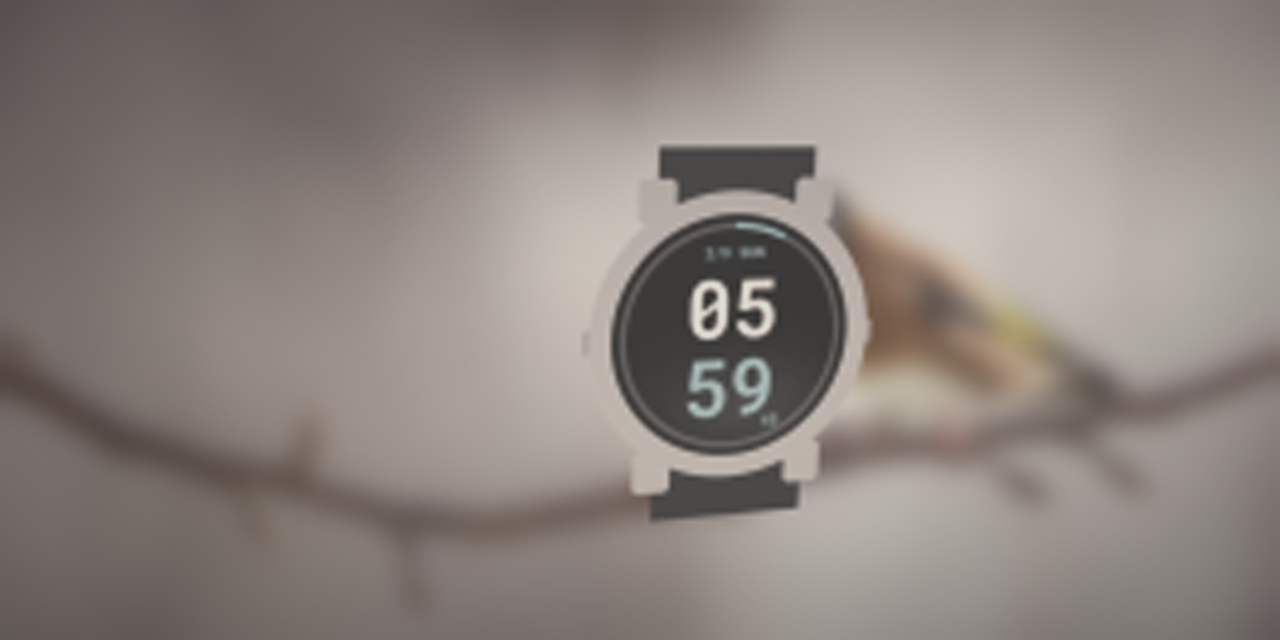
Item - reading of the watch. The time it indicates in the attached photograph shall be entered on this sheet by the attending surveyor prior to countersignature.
5:59
